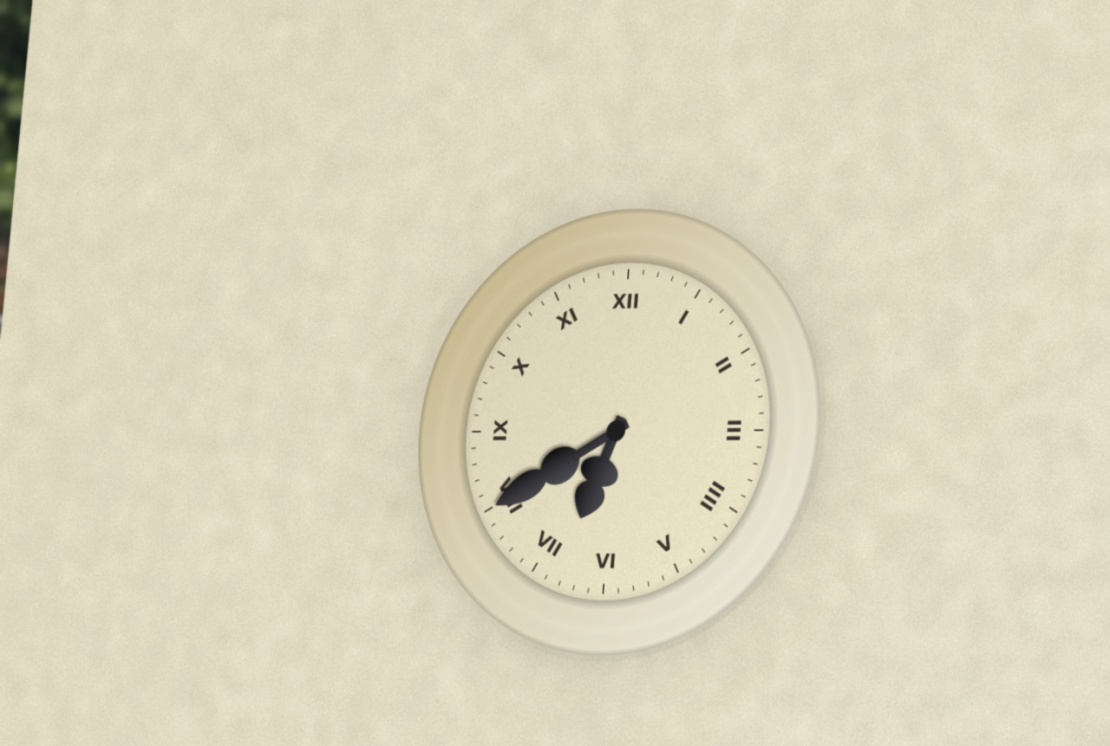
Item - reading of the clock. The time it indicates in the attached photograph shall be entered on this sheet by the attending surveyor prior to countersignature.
6:40
